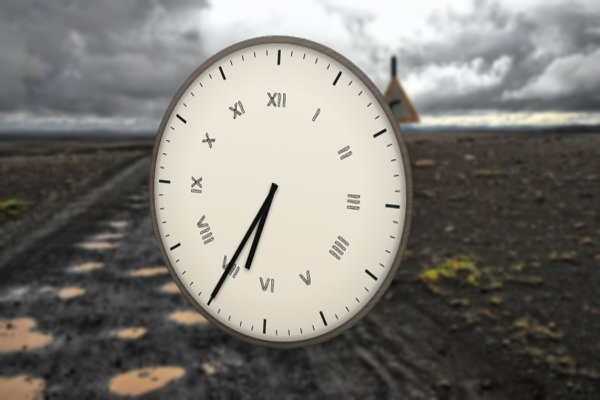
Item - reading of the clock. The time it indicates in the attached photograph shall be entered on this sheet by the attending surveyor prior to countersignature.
6:35
